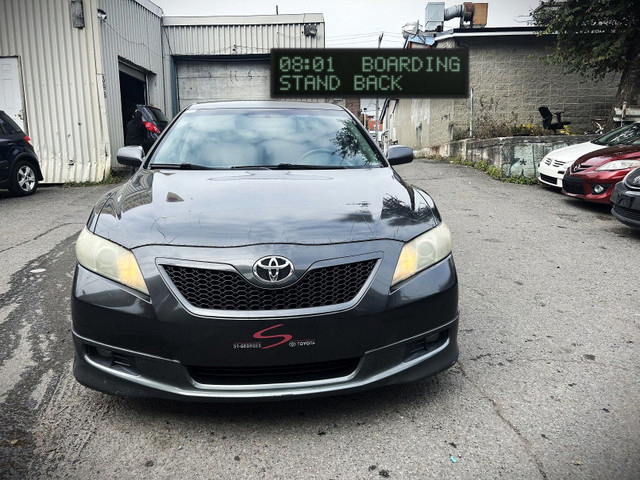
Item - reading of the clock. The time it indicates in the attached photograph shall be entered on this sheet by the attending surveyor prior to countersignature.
8:01
